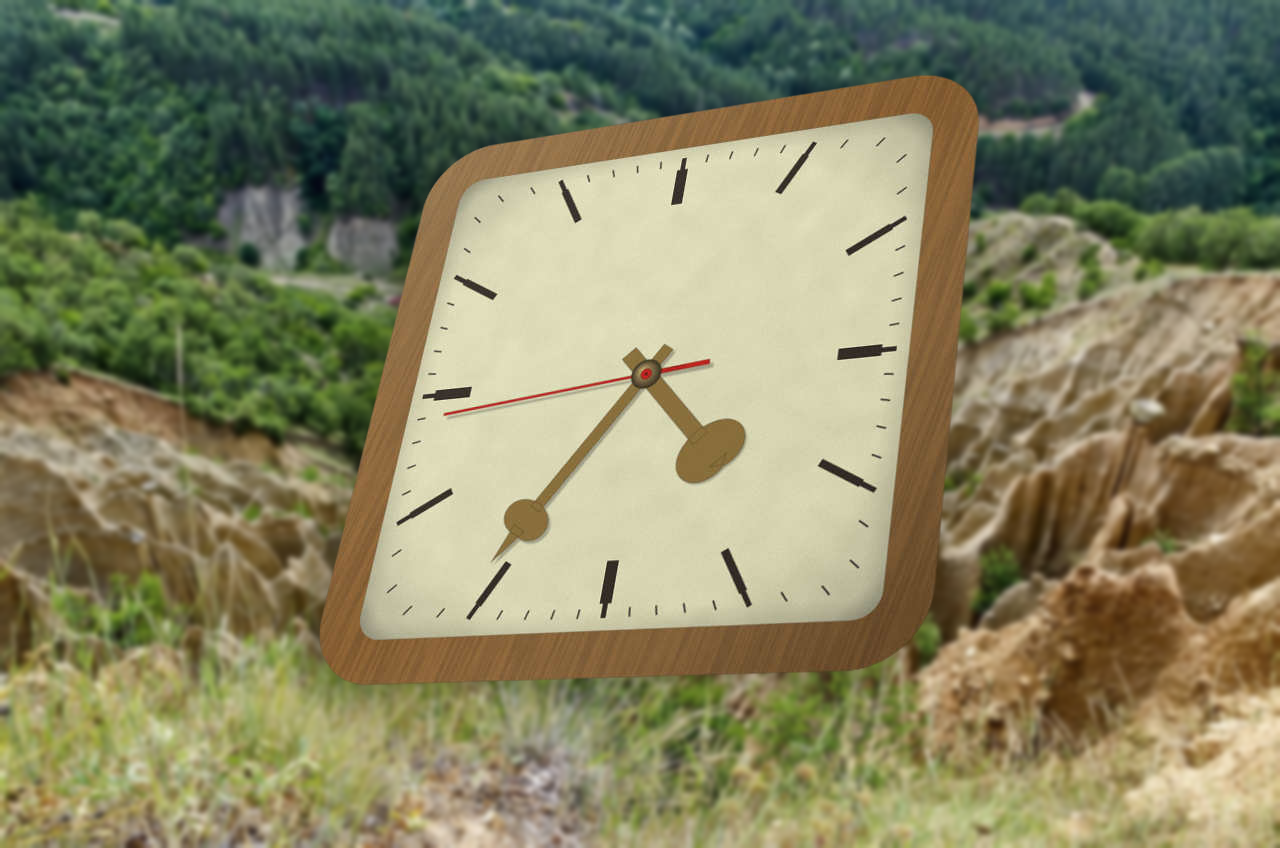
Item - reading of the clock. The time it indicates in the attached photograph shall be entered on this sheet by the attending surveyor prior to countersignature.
4:35:44
